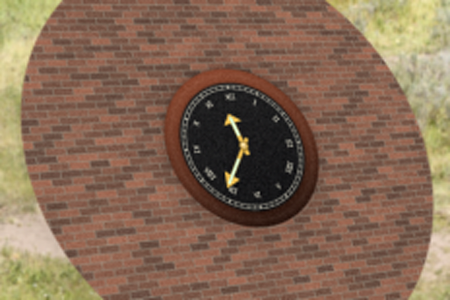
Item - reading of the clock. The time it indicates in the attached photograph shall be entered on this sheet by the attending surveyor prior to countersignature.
11:36
